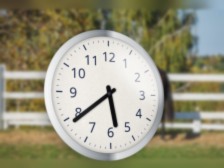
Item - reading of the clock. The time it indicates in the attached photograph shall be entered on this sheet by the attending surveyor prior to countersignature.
5:39
